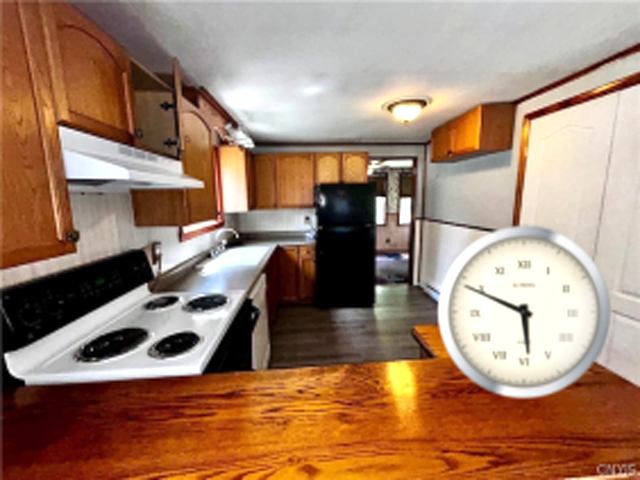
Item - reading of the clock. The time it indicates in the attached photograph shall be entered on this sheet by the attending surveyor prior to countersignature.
5:49
